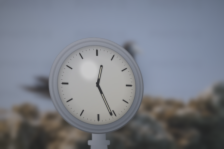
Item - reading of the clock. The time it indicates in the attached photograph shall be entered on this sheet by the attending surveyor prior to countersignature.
12:26
